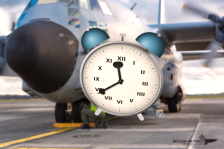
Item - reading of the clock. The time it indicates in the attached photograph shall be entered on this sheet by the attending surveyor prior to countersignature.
11:39
